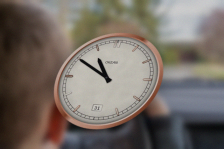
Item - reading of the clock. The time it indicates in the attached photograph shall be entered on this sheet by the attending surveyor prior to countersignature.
10:50
